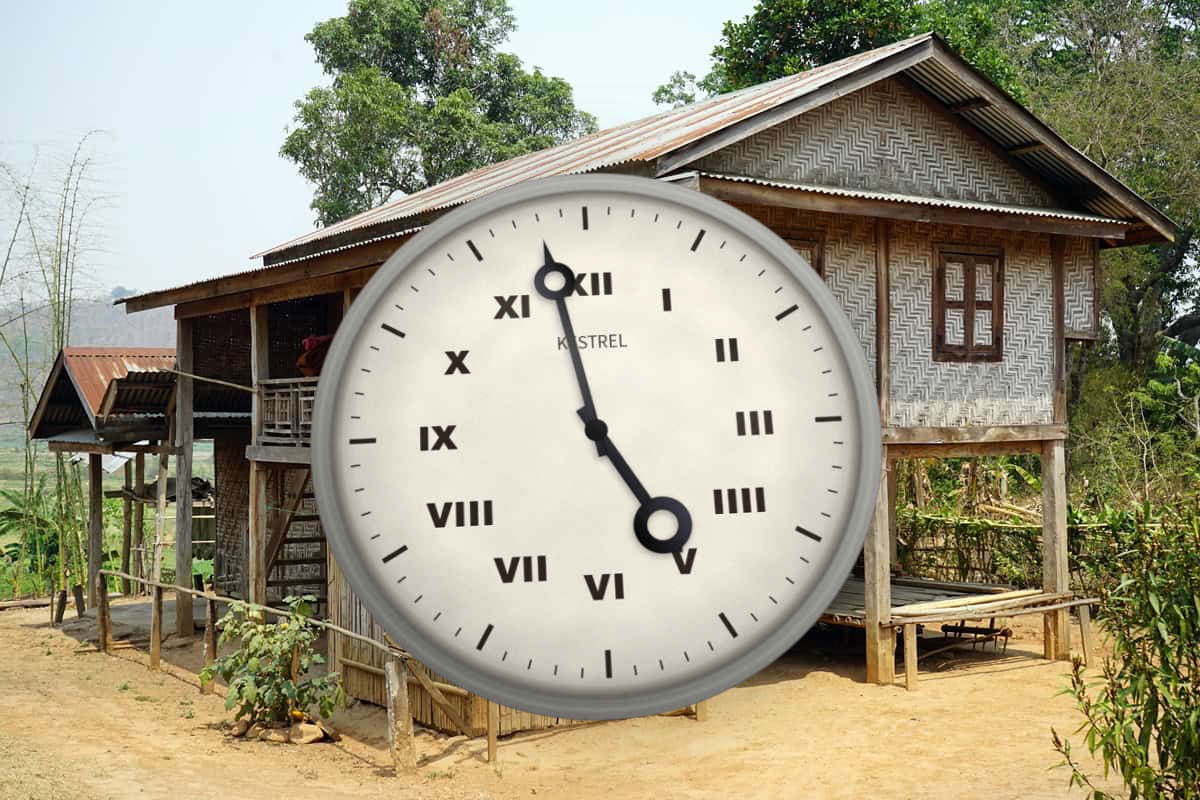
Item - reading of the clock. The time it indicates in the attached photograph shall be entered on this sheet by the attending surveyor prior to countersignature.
4:58
